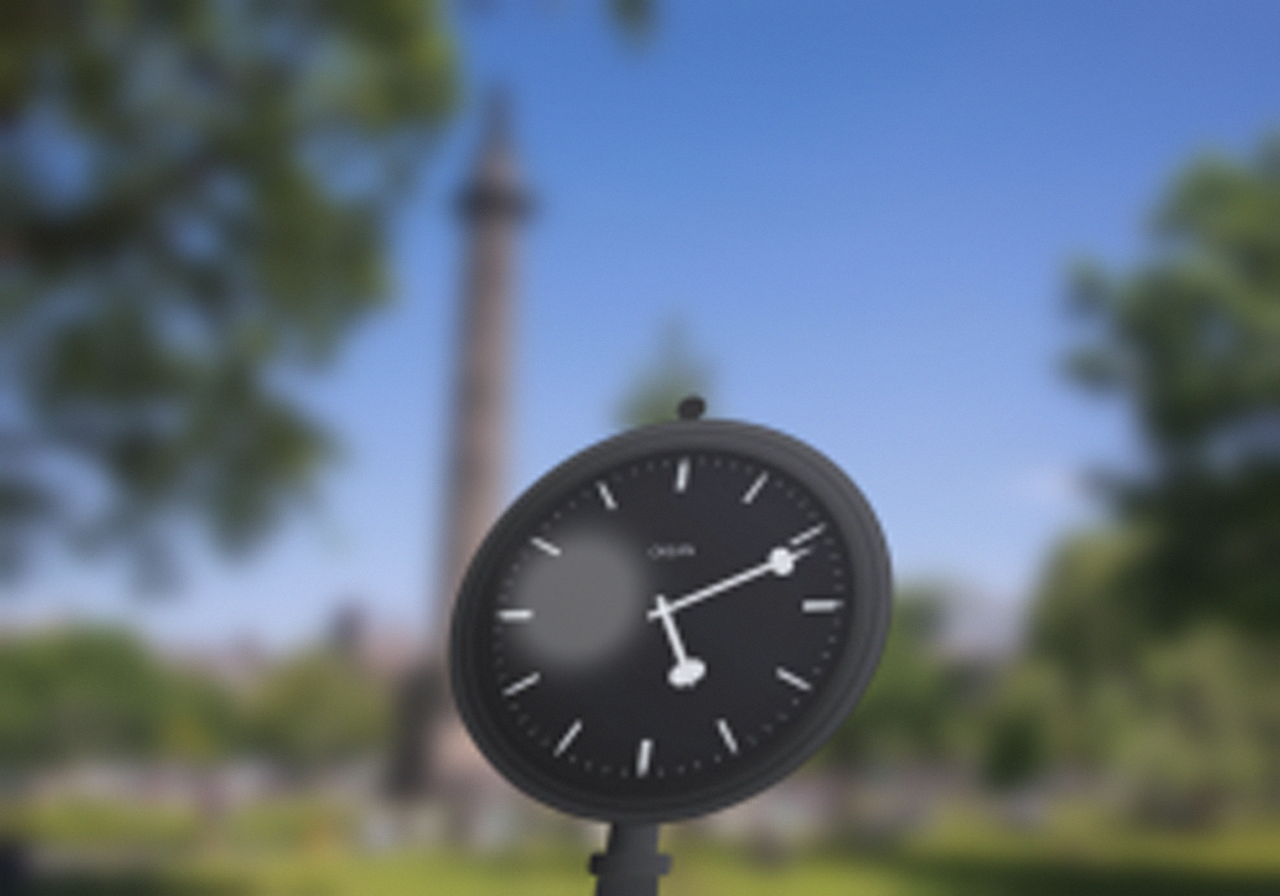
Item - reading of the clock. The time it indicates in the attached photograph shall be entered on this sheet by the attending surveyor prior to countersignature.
5:11
